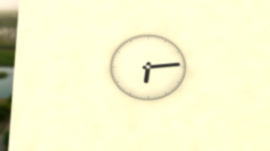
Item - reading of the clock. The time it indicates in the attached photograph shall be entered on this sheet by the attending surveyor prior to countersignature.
6:14
